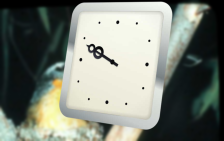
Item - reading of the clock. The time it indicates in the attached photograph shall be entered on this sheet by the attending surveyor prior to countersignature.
9:49
